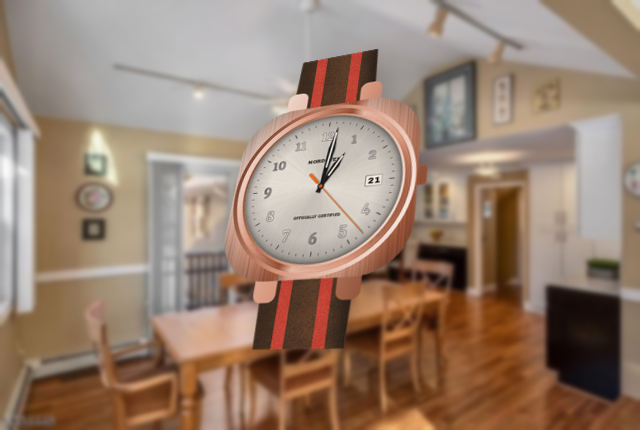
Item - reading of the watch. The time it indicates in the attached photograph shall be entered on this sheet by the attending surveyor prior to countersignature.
1:01:23
